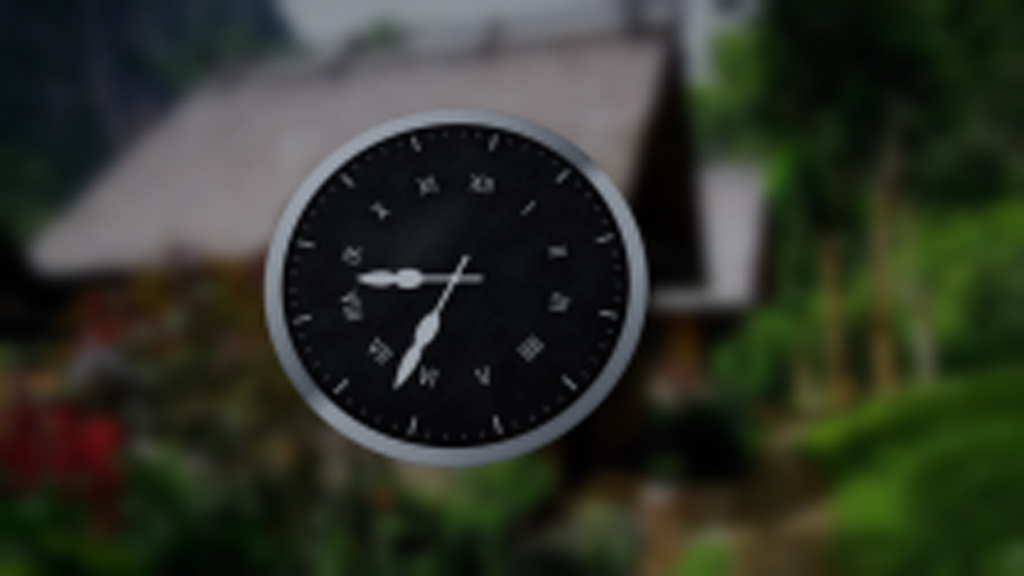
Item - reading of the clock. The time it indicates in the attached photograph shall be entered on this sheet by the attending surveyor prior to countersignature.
8:32
